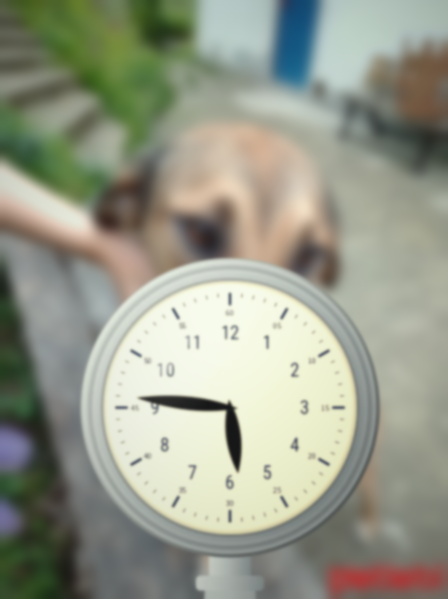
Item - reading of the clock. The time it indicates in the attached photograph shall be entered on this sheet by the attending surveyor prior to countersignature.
5:46
